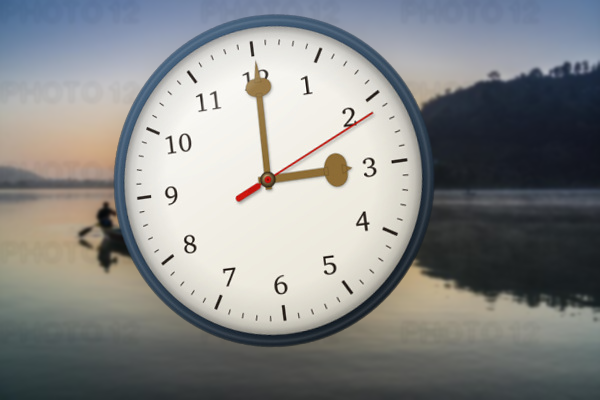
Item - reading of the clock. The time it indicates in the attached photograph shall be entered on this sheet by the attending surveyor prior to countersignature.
3:00:11
